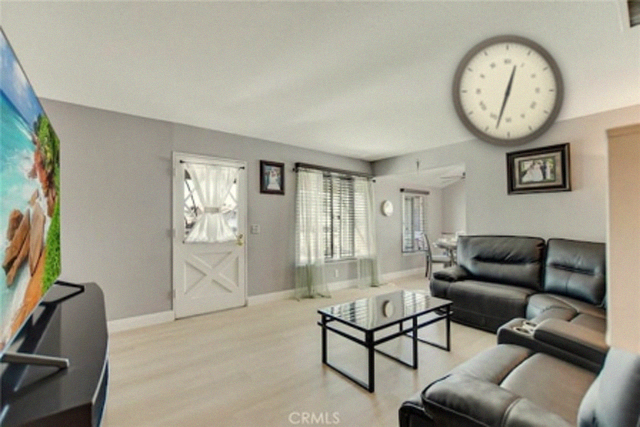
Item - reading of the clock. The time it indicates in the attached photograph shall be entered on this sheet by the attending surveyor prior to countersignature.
12:33
